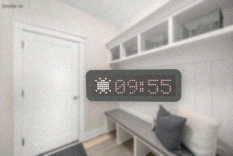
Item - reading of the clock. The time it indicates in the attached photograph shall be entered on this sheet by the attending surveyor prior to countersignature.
9:55
